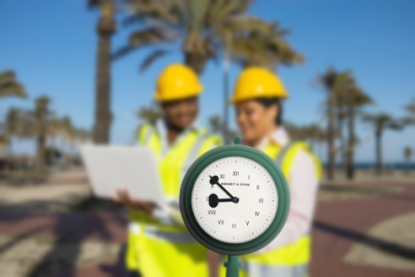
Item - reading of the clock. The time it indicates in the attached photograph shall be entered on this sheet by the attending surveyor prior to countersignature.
8:52
